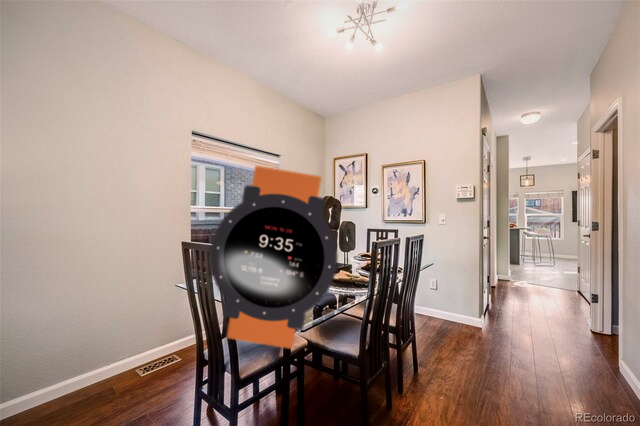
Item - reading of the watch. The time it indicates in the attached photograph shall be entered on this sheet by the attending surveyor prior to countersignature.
9:35
